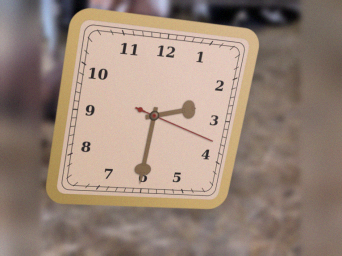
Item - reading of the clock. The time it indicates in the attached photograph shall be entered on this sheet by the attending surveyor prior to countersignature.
2:30:18
